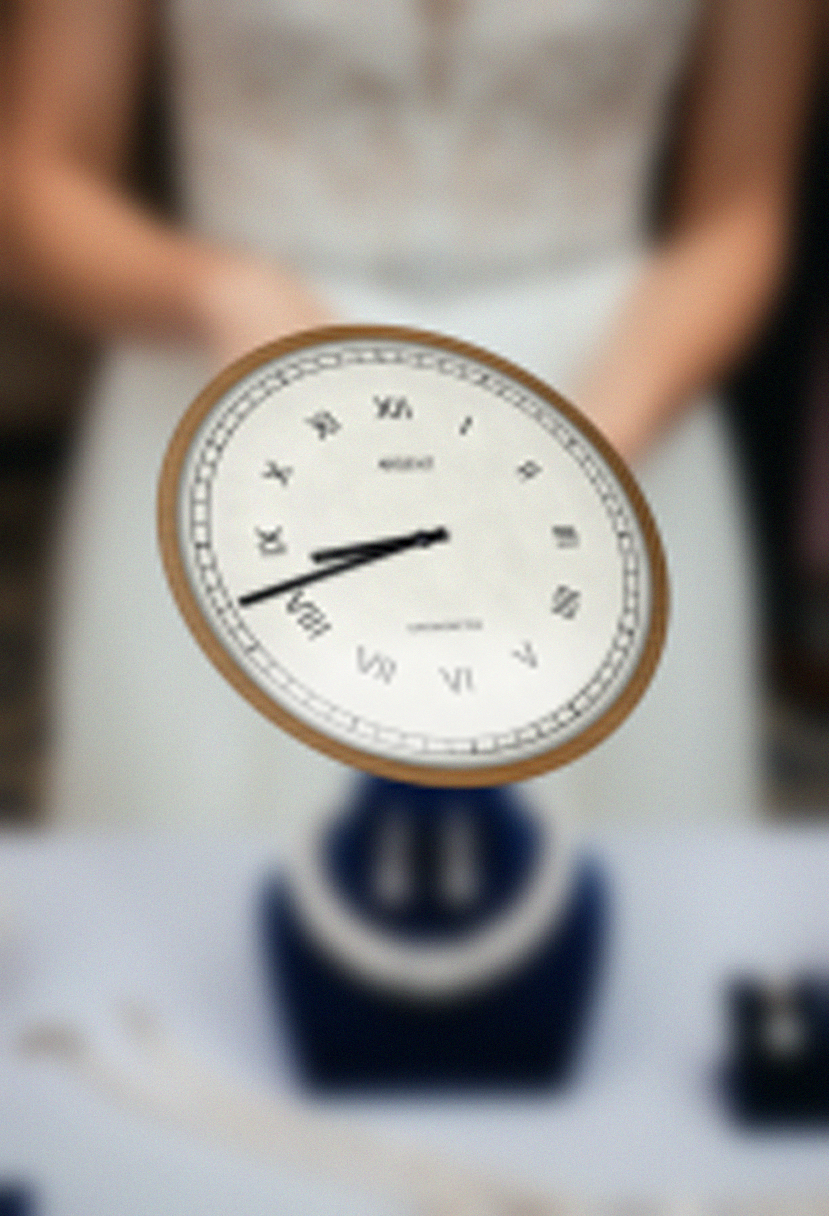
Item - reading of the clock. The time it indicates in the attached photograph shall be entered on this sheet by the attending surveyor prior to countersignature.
8:42
